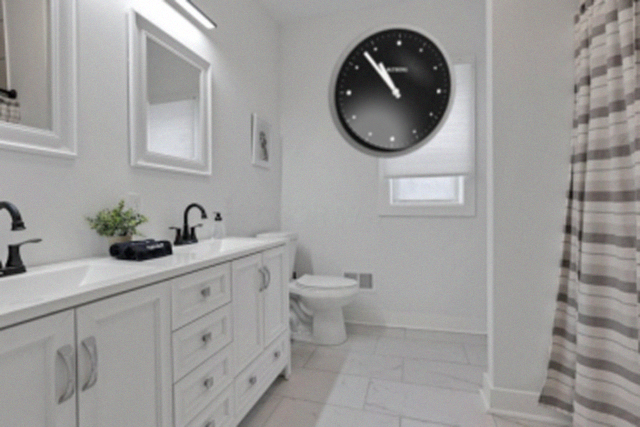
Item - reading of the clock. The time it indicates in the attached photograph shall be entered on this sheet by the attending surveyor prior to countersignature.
10:53
